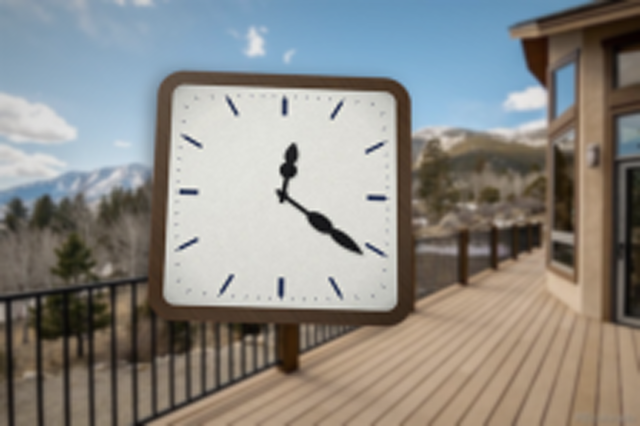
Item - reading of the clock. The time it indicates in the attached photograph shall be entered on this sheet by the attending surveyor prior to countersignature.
12:21
